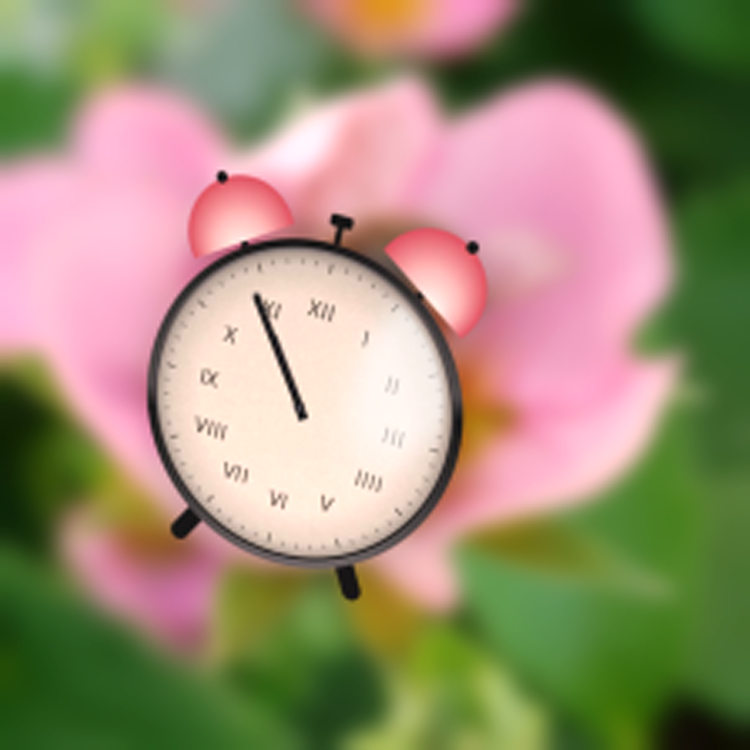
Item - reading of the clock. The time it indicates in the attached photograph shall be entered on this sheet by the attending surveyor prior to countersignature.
10:54
